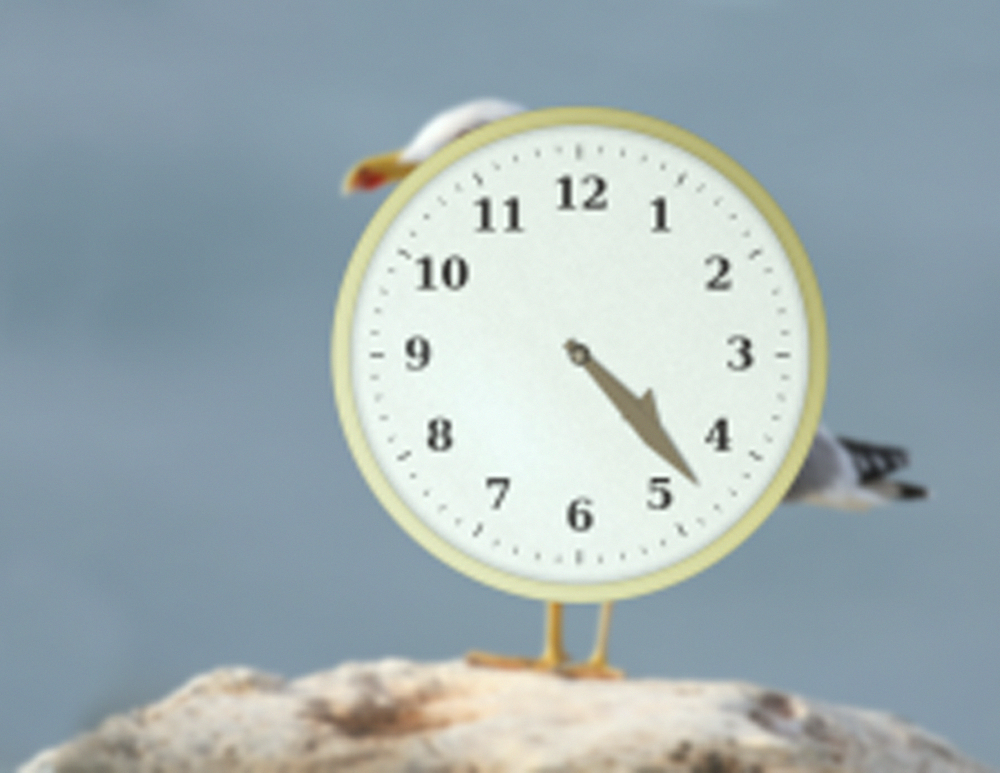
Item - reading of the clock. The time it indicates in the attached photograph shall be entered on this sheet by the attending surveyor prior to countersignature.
4:23
